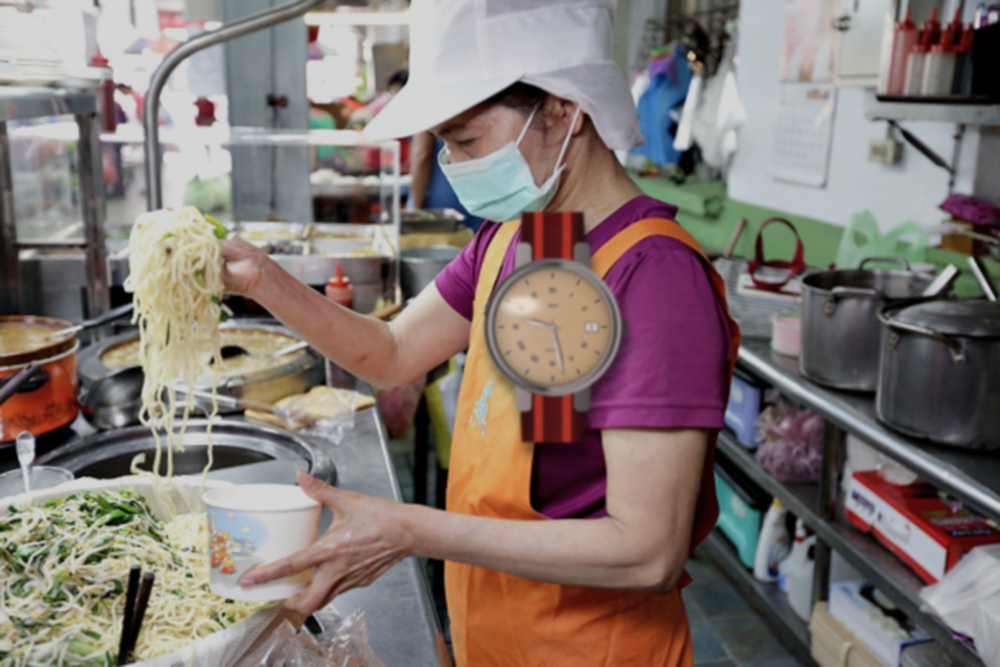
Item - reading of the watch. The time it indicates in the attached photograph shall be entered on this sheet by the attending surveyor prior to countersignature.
9:28
